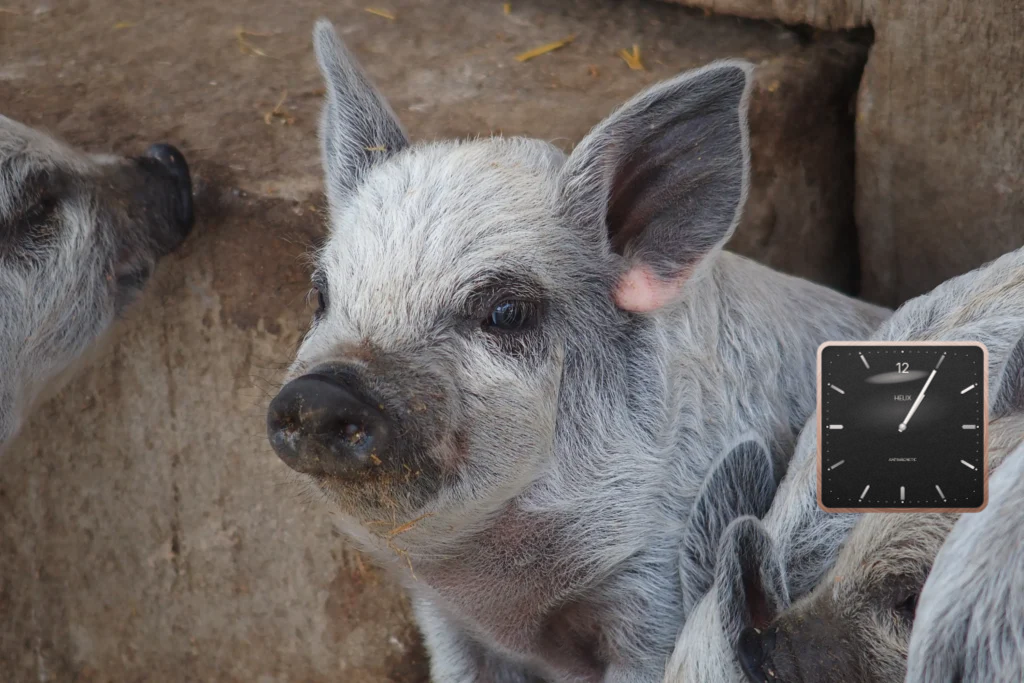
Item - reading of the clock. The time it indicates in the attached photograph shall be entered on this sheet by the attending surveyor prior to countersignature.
1:05
